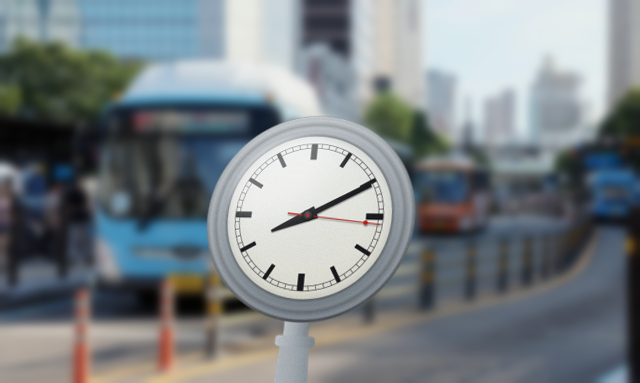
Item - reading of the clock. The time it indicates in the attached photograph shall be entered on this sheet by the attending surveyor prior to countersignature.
8:10:16
